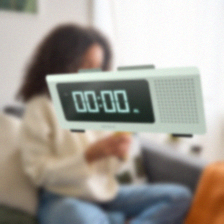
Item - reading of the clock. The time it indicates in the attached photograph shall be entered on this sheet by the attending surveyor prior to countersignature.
0:00
